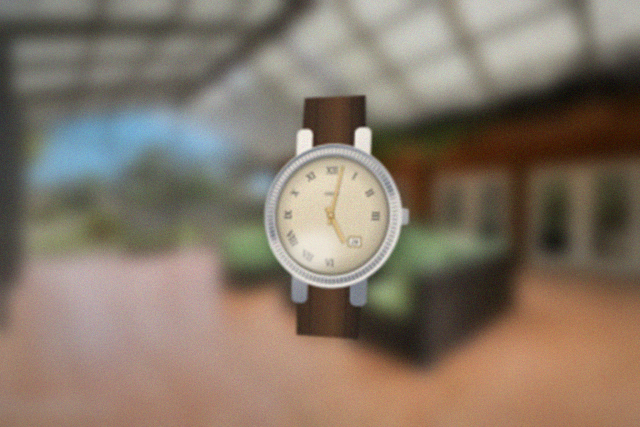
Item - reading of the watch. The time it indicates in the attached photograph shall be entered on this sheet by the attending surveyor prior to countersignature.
5:02
